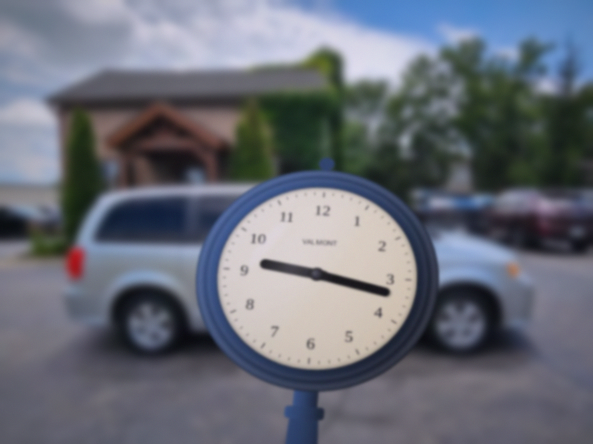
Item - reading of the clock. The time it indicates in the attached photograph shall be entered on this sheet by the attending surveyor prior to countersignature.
9:17
